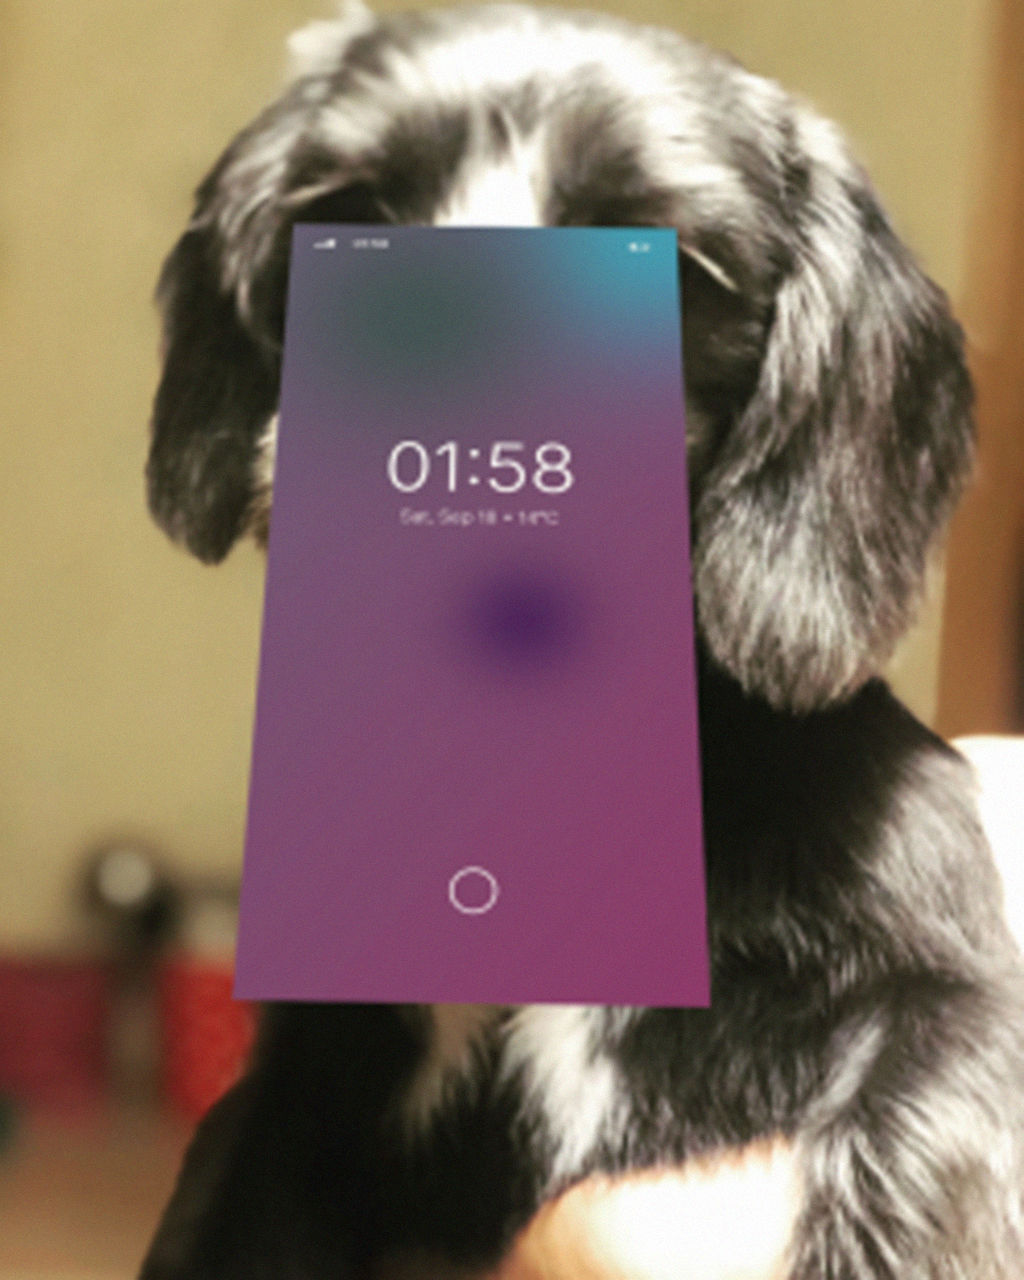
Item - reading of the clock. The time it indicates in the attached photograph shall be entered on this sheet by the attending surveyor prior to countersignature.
1:58
